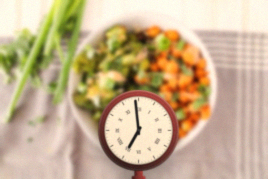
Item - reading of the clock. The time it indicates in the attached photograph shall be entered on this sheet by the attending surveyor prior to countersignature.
6:59
